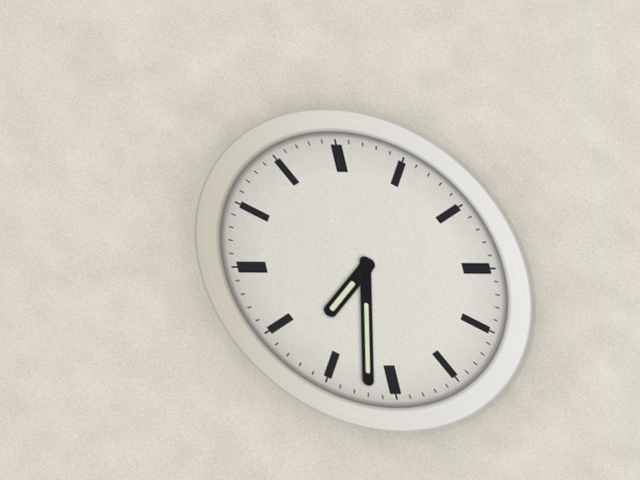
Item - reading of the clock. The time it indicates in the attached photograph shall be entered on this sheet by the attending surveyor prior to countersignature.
7:32
